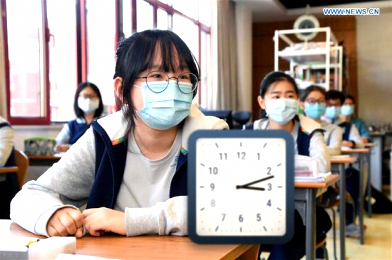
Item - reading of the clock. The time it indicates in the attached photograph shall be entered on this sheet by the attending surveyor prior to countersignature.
3:12
